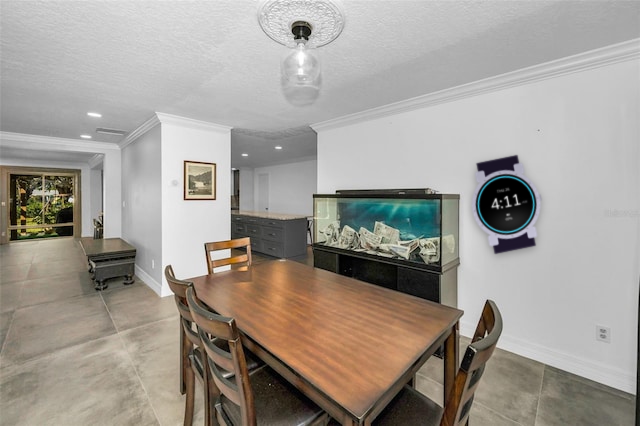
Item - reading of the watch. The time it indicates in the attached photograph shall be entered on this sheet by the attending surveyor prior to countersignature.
4:11
